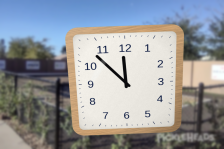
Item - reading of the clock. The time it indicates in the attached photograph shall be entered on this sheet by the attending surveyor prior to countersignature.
11:53
